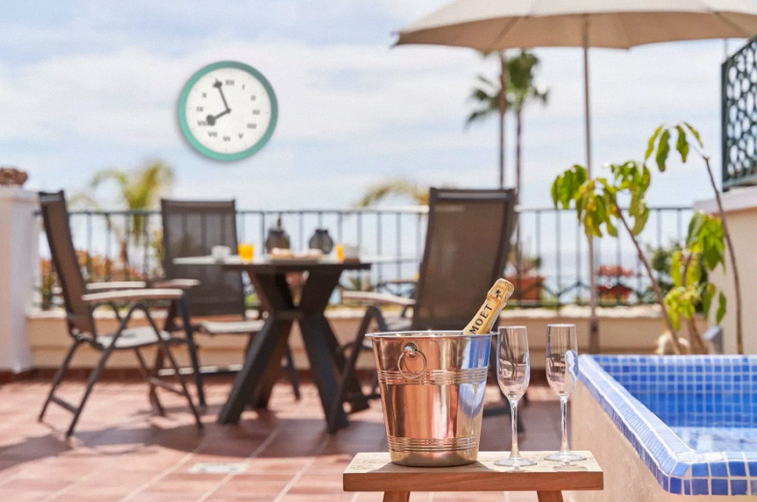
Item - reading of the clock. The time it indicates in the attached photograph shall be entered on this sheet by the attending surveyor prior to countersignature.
7:56
